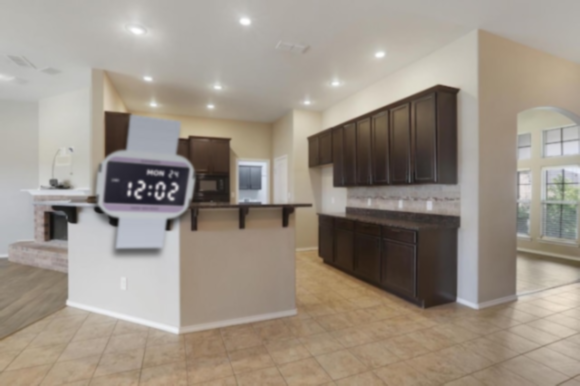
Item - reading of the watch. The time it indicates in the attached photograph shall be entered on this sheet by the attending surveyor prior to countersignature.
12:02
